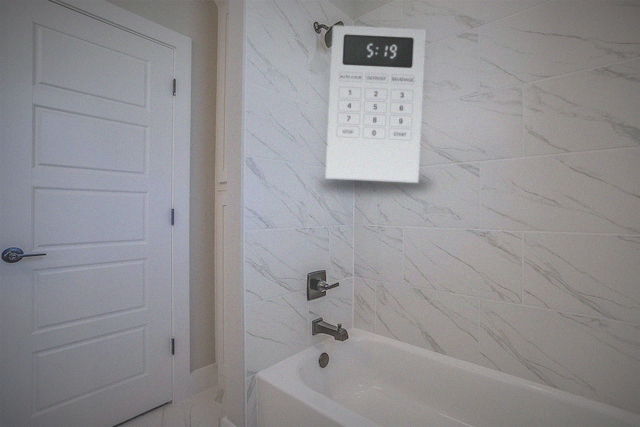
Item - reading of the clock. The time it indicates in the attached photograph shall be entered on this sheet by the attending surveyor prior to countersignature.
5:19
